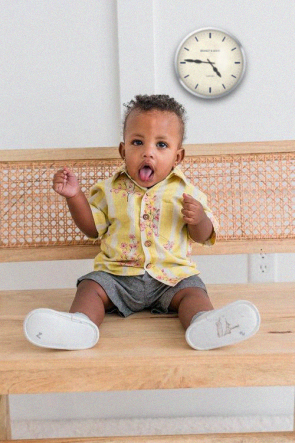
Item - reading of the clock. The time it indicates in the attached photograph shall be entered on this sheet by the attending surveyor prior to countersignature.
4:46
